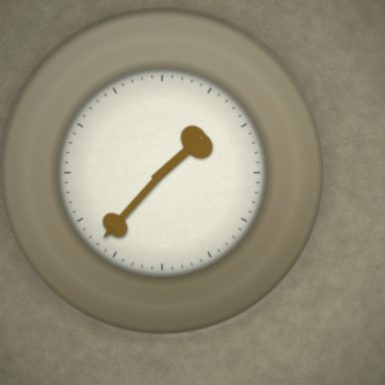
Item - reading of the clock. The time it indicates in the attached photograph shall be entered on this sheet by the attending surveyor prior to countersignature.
1:37
